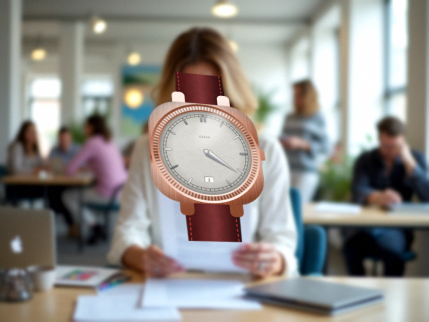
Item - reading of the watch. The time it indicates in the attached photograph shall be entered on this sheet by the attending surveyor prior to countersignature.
4:21
